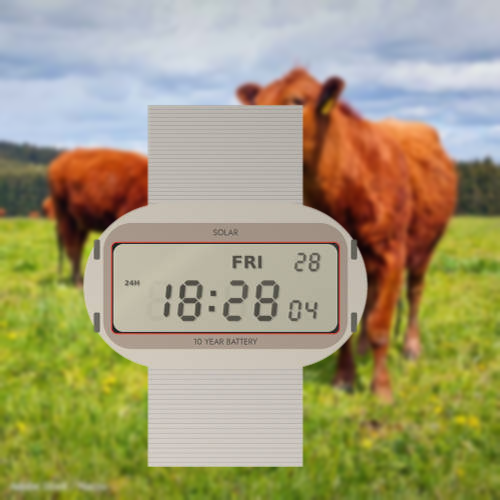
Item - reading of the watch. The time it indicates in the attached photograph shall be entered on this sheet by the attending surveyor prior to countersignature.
18:28:04
